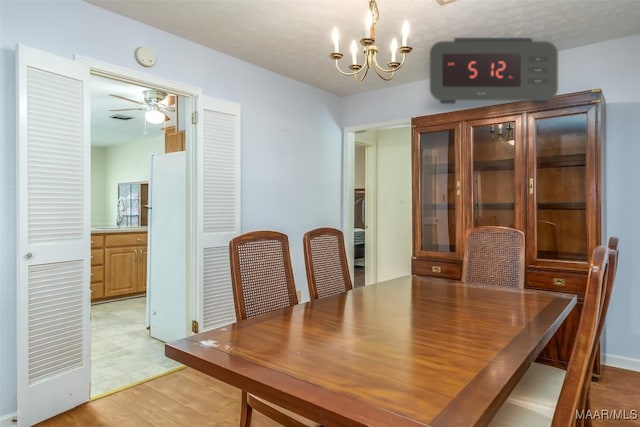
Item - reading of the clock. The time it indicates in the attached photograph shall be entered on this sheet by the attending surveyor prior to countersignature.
5:12
